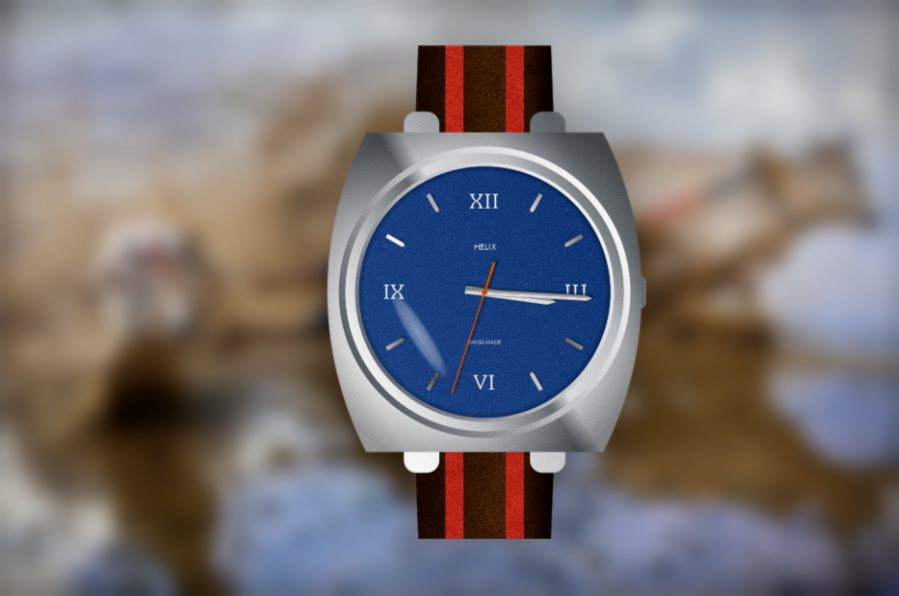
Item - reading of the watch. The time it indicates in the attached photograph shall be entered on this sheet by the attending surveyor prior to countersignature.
3:15:33
